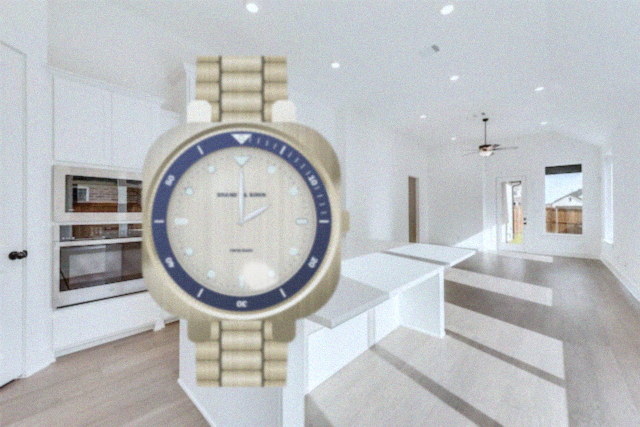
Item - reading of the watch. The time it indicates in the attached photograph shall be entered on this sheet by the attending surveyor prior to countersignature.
2:00
